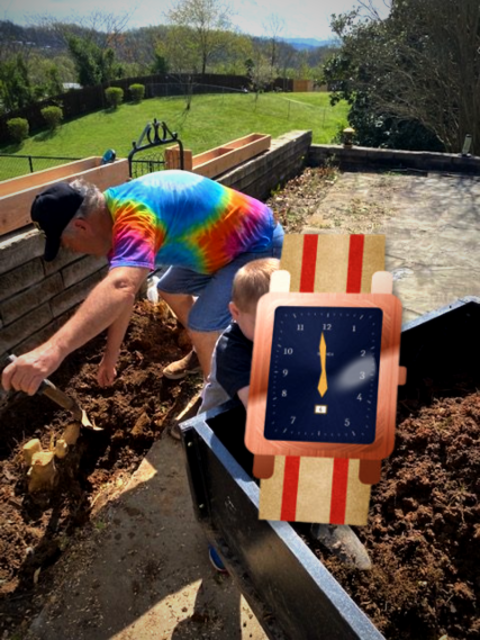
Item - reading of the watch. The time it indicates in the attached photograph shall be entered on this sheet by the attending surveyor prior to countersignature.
5:59
